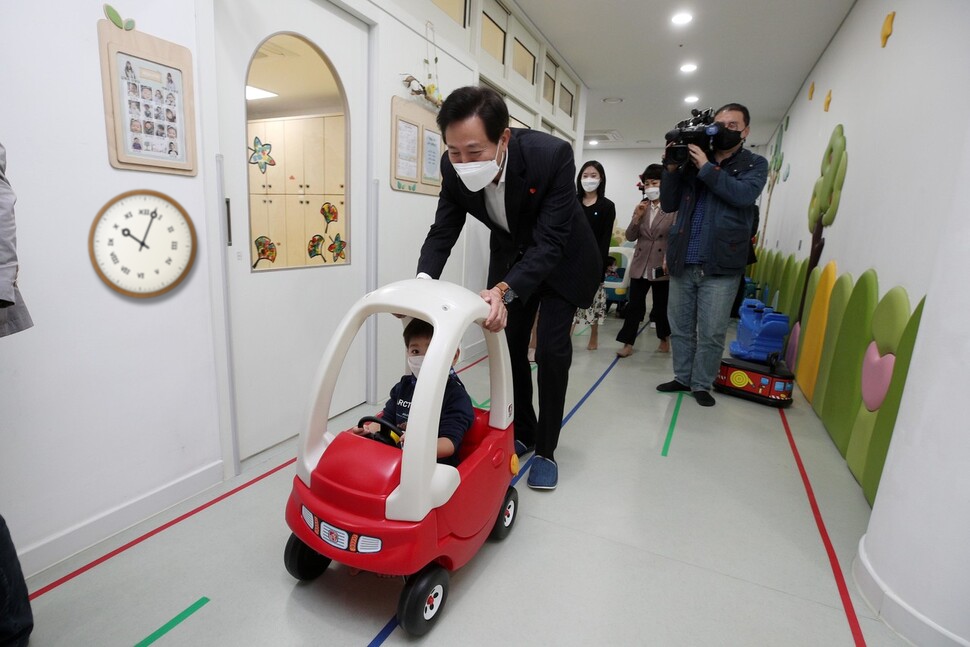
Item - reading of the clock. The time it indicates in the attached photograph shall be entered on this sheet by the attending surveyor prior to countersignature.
10:03
